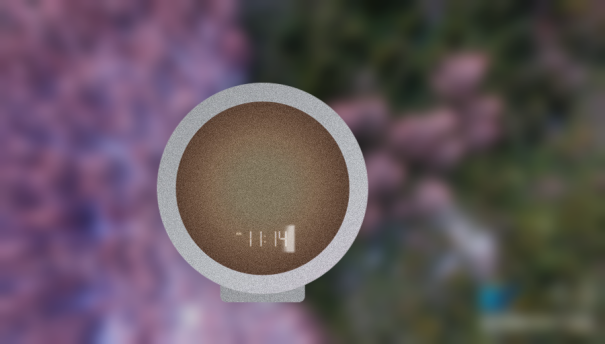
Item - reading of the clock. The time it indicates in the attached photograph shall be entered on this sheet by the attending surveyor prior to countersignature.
11:14
